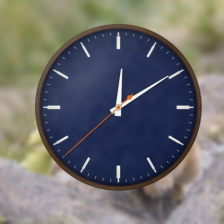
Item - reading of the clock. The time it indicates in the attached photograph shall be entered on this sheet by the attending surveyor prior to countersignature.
12:09:38
